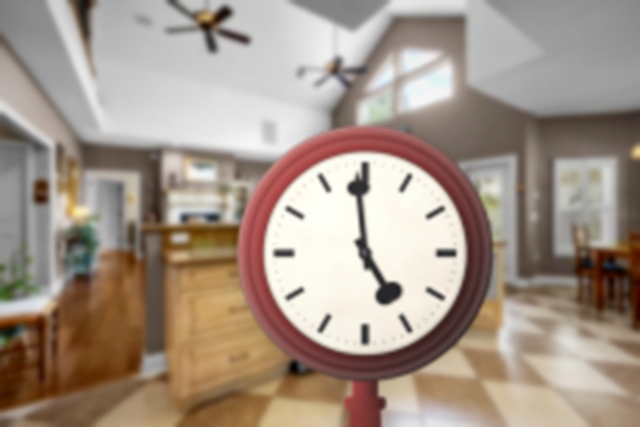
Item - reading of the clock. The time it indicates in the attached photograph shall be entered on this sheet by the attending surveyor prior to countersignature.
4:59
